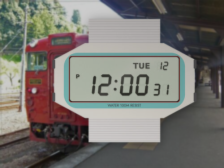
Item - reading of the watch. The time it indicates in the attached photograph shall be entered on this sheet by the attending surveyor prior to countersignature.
12:00:31
